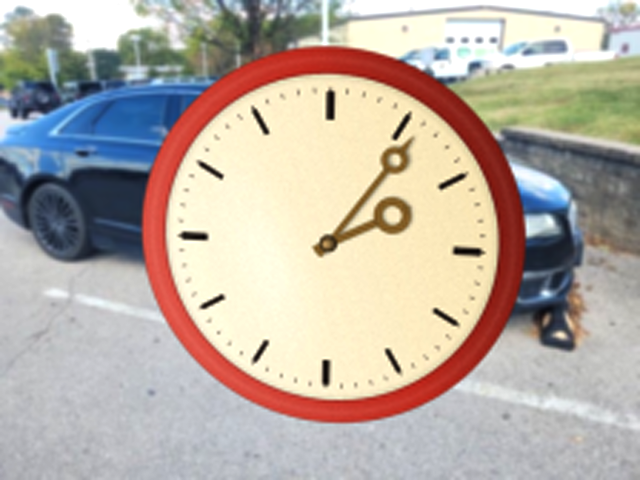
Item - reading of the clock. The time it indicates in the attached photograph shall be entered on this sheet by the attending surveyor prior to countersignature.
2:06
